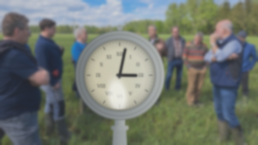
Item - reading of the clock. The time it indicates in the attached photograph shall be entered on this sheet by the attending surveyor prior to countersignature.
3:02
